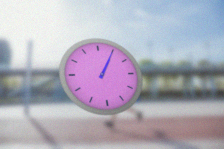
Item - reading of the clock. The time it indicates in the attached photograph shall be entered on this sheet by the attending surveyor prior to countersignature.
1:05
